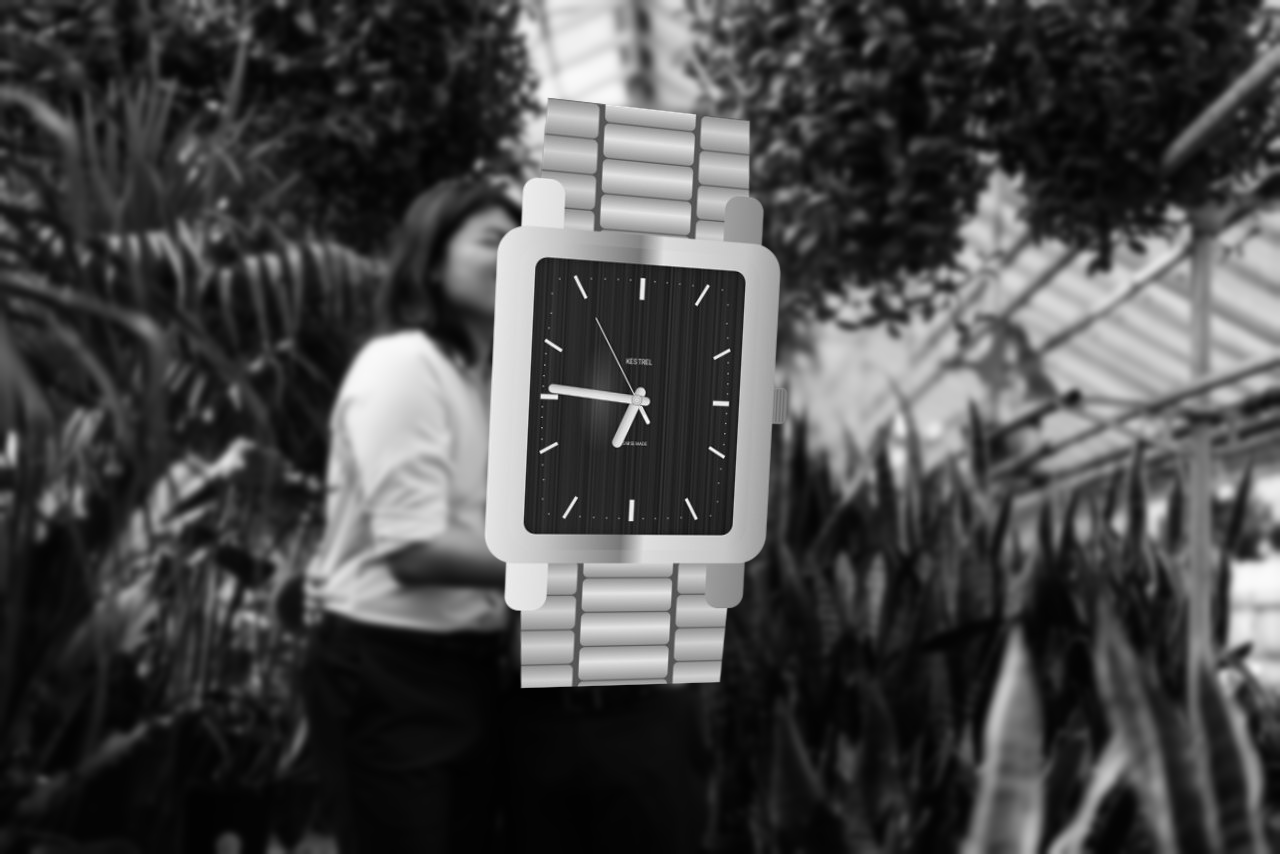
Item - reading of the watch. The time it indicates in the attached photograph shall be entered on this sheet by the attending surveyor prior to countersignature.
6:45:55
